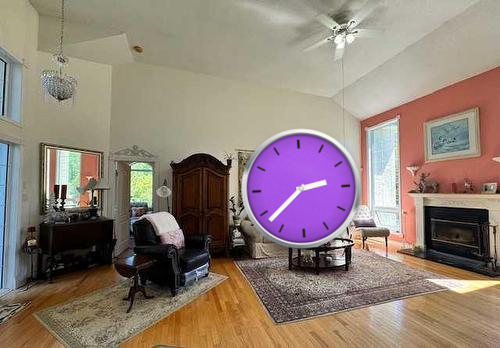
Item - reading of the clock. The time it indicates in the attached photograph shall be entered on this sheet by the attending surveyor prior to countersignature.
2:38
